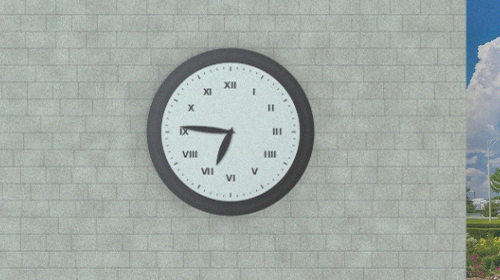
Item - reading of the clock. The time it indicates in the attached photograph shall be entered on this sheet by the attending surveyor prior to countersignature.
6:46
